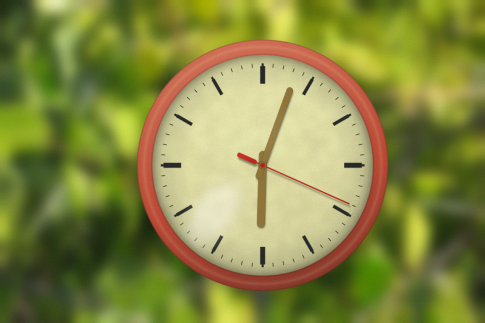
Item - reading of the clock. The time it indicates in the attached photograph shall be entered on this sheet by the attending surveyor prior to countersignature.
6:03:19
